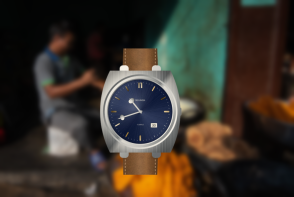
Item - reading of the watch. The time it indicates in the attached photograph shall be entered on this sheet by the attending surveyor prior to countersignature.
10:42
